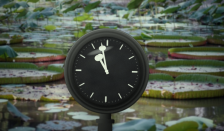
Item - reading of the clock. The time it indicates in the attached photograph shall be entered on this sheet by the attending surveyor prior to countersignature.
10:58
